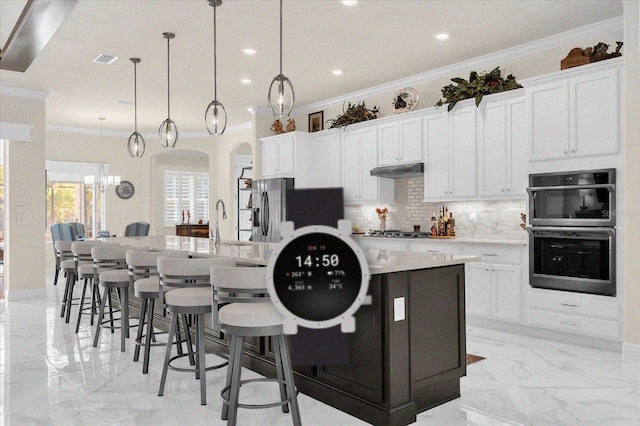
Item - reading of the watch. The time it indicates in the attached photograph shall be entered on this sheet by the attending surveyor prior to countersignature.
14:50
